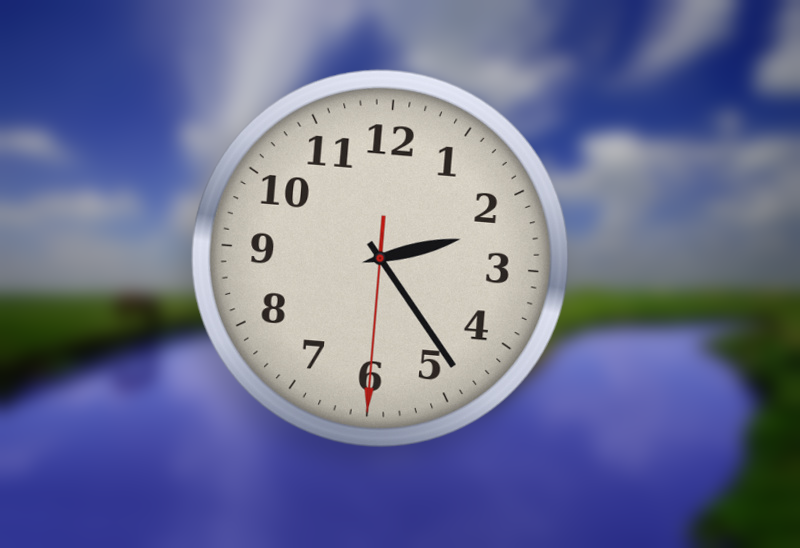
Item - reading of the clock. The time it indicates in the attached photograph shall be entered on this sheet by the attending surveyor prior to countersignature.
2:23:30
